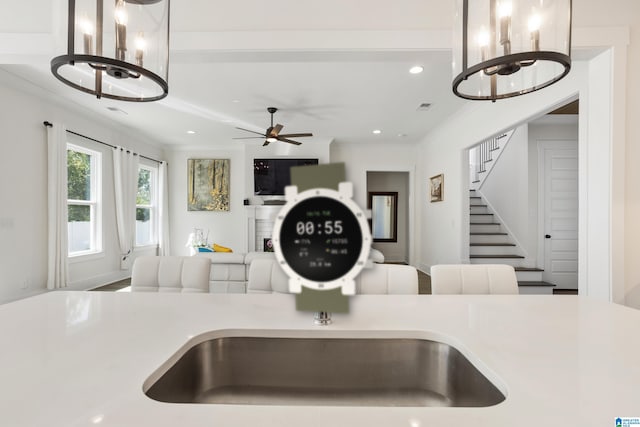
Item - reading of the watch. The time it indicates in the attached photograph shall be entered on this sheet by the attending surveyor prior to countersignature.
0:55
